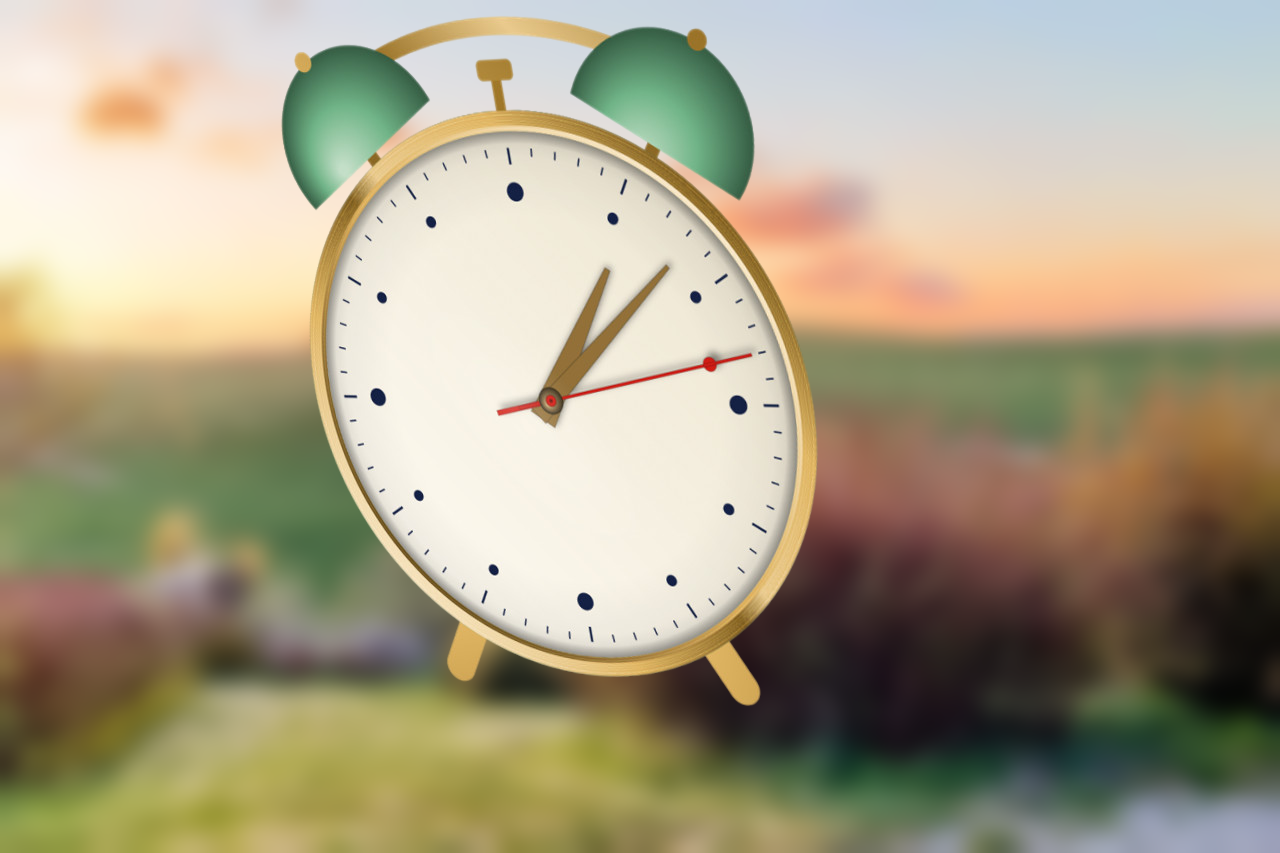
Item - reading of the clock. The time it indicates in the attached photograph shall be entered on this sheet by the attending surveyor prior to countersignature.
1:08:13
